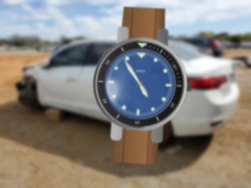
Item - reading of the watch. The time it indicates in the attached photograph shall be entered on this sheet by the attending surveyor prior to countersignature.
4:54
